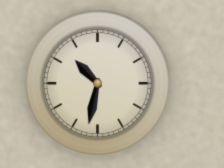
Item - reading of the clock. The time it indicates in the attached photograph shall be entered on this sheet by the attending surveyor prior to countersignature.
10:32
